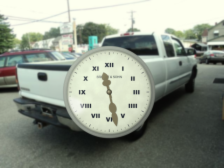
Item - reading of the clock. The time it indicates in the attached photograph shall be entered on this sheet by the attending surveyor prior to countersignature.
11:28
